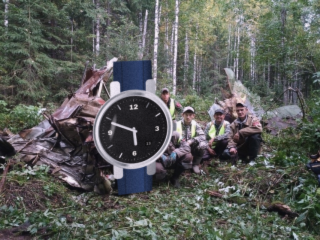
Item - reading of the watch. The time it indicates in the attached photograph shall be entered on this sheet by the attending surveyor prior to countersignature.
5:49
